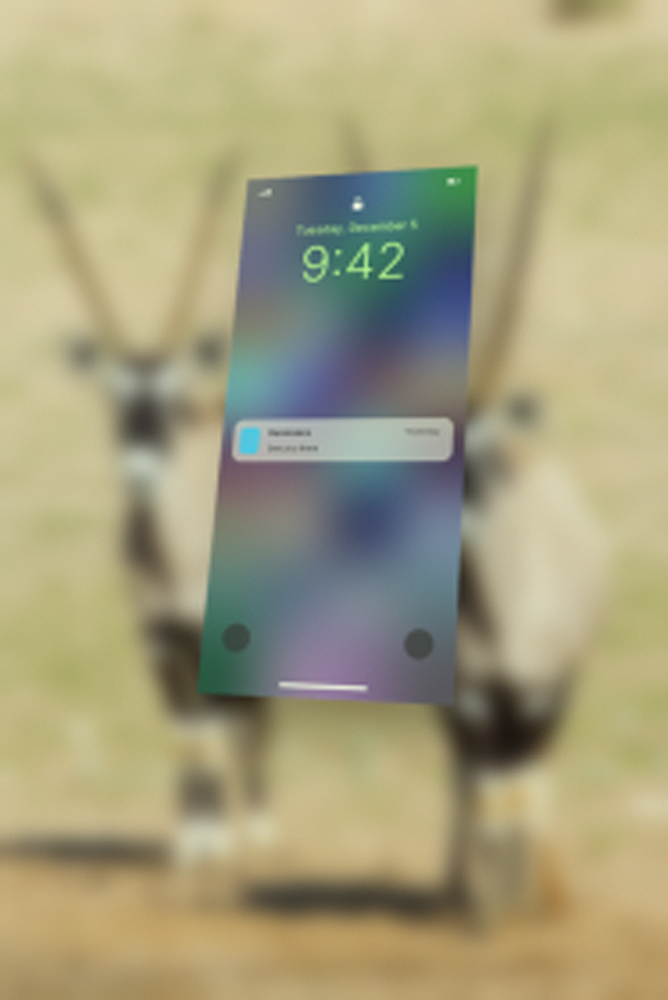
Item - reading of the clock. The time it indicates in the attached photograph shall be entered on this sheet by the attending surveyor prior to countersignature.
9:42
